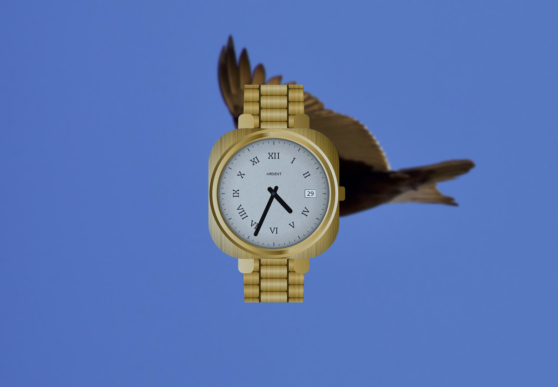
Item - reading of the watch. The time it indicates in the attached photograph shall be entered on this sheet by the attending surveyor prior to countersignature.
4:34
